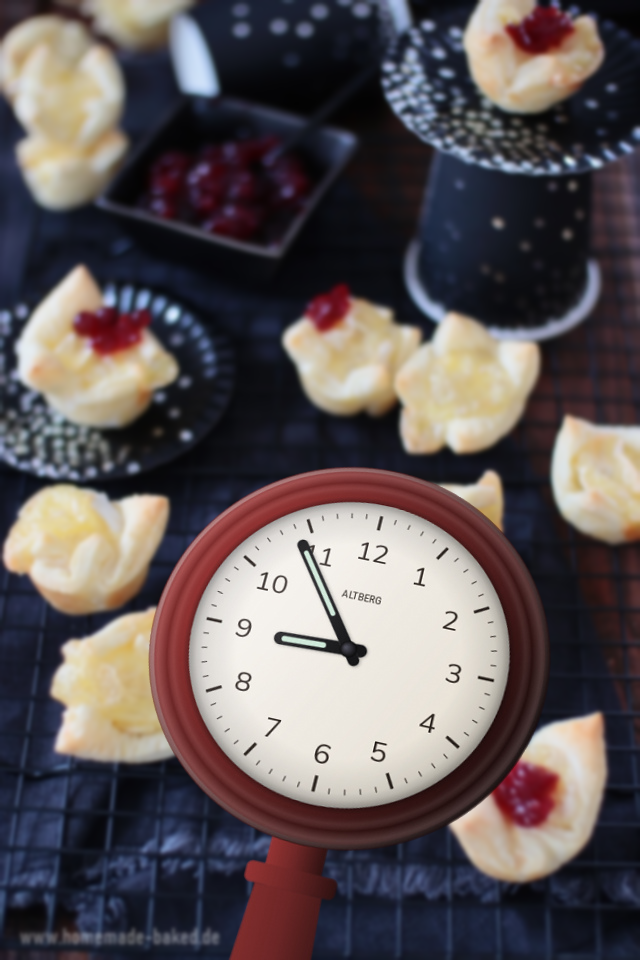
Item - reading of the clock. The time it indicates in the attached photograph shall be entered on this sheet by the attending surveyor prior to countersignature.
8:54
